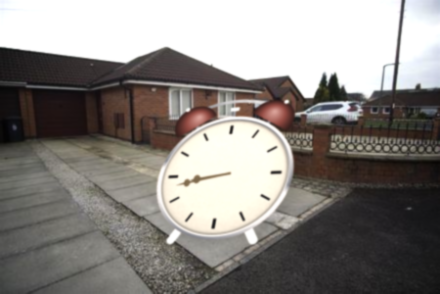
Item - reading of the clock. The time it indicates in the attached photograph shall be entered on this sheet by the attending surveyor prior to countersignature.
8:43
